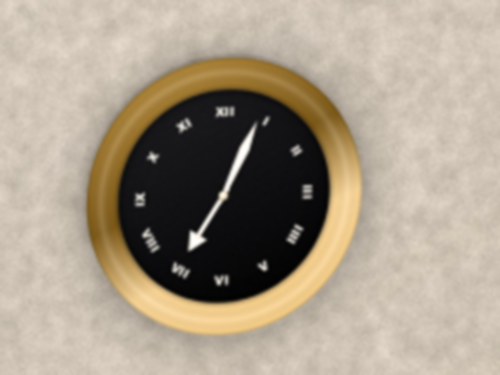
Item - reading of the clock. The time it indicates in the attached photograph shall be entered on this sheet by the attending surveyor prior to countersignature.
7:04
